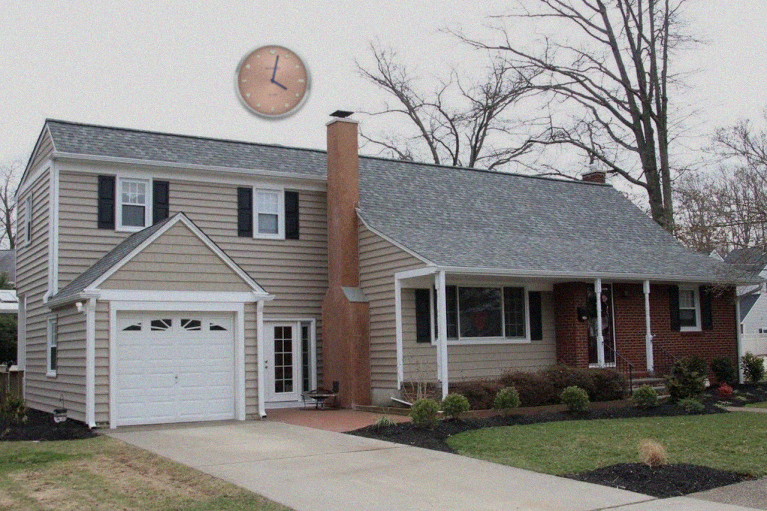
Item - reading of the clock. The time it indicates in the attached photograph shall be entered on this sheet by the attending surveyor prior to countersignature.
4:02
